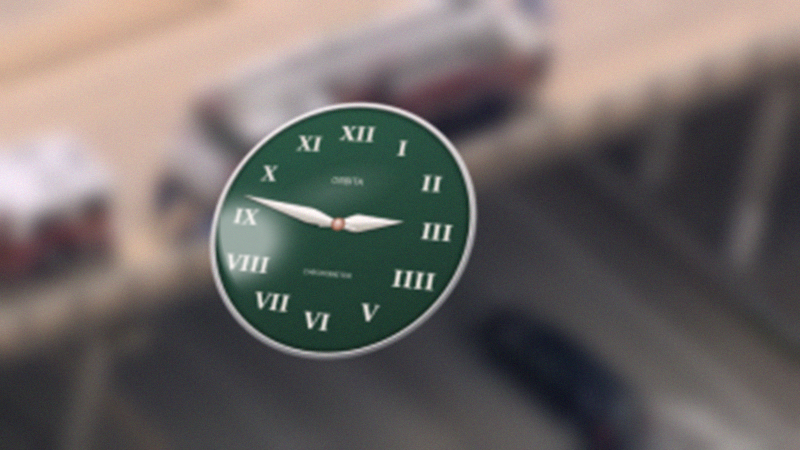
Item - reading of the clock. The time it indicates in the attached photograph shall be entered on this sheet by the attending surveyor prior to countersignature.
2:47
